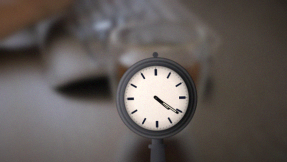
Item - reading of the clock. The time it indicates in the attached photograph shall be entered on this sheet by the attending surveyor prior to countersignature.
4:21
